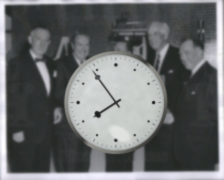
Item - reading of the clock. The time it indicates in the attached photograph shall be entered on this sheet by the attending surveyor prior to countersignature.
7:54
